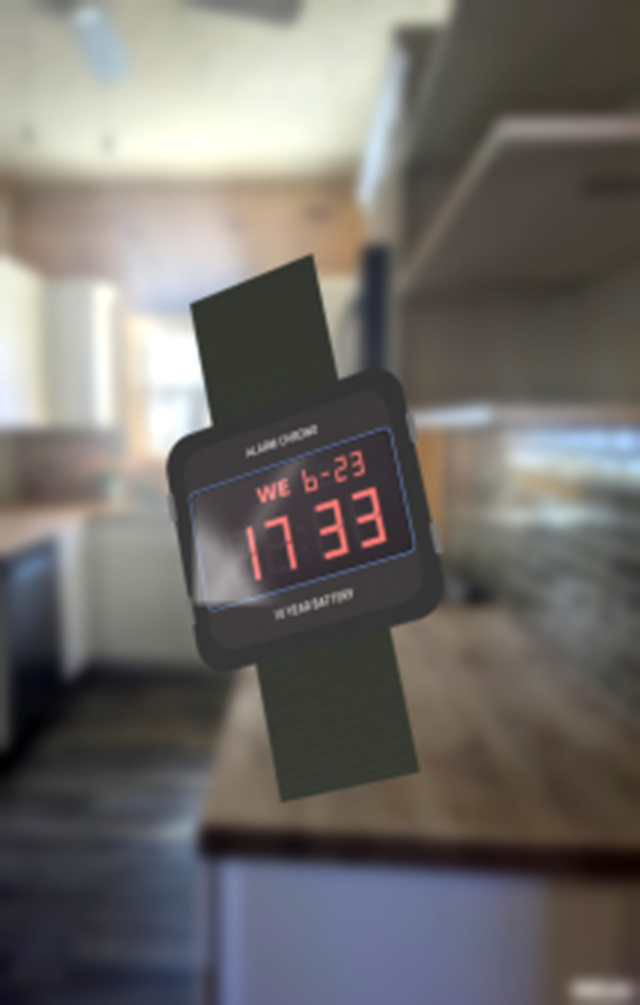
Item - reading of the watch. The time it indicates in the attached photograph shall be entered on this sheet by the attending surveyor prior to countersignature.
17:33
